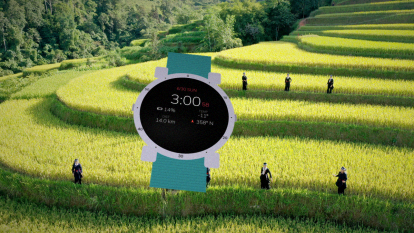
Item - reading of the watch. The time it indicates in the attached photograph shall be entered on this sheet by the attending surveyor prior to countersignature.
3:00
